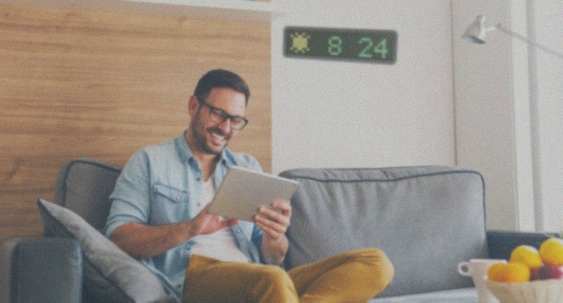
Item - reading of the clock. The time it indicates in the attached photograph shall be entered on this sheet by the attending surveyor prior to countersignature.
8:24
